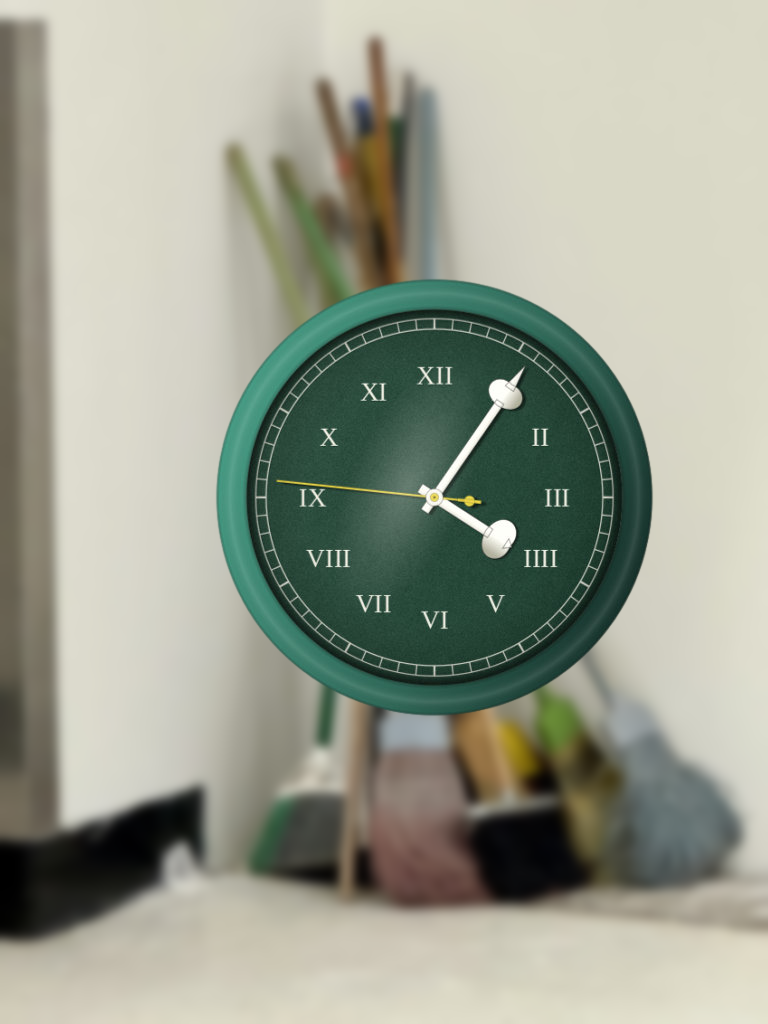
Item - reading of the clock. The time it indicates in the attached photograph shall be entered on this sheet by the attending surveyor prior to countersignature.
4:05:46
